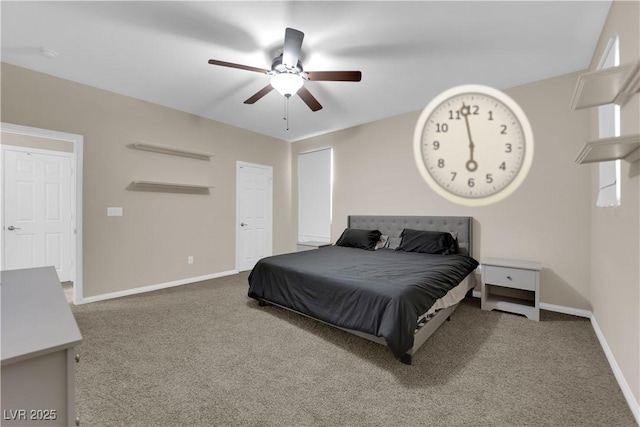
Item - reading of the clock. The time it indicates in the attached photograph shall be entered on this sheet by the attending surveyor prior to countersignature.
5:58
